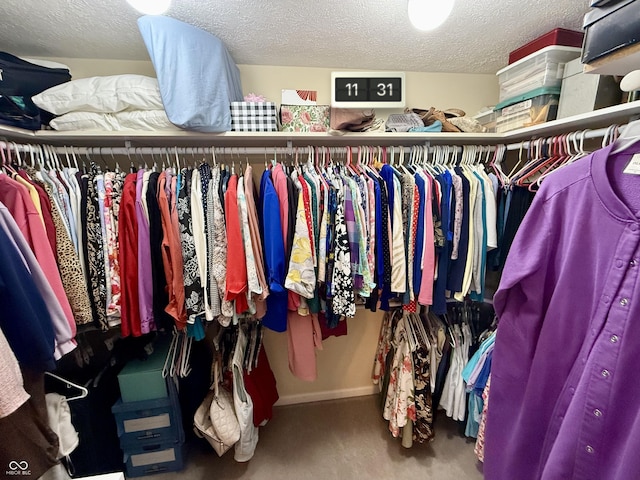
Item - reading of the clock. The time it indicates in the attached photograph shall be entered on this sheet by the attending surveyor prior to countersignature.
11:31
